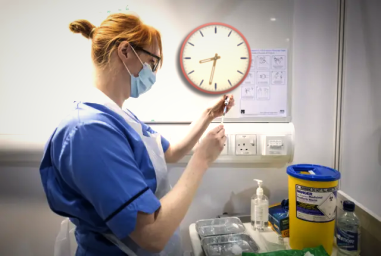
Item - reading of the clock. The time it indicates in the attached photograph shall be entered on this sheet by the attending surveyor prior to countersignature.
8:32
